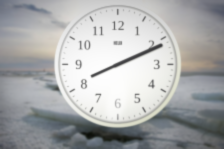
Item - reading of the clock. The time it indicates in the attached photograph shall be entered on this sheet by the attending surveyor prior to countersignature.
8:11
